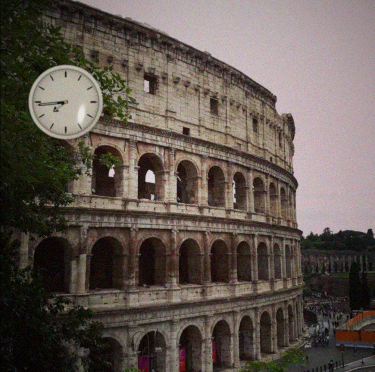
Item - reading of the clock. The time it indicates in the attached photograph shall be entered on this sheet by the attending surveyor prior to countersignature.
7:44
